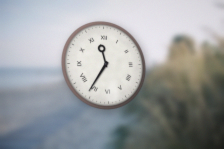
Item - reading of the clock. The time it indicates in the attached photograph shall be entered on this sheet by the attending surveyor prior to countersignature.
11:36
